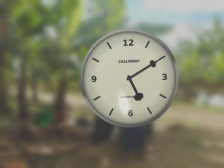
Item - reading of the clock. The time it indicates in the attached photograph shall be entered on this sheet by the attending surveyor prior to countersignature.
5:10
